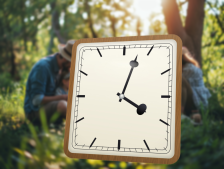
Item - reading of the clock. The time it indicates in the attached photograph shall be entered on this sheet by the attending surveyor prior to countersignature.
4:03
